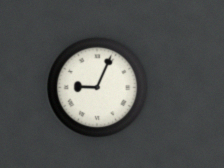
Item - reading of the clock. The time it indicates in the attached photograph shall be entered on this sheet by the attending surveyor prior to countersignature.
9:04
